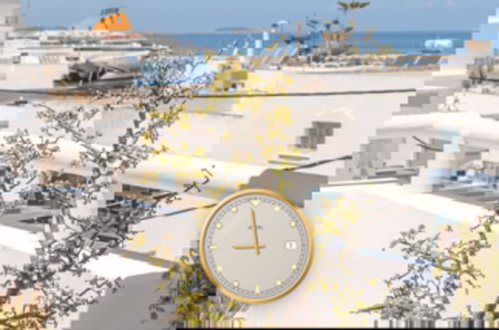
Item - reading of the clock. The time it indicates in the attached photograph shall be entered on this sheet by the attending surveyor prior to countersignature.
8:59
